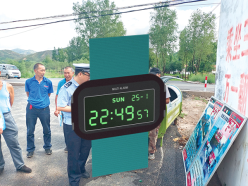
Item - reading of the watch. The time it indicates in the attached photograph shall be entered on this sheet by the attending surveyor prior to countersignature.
22:49:57
